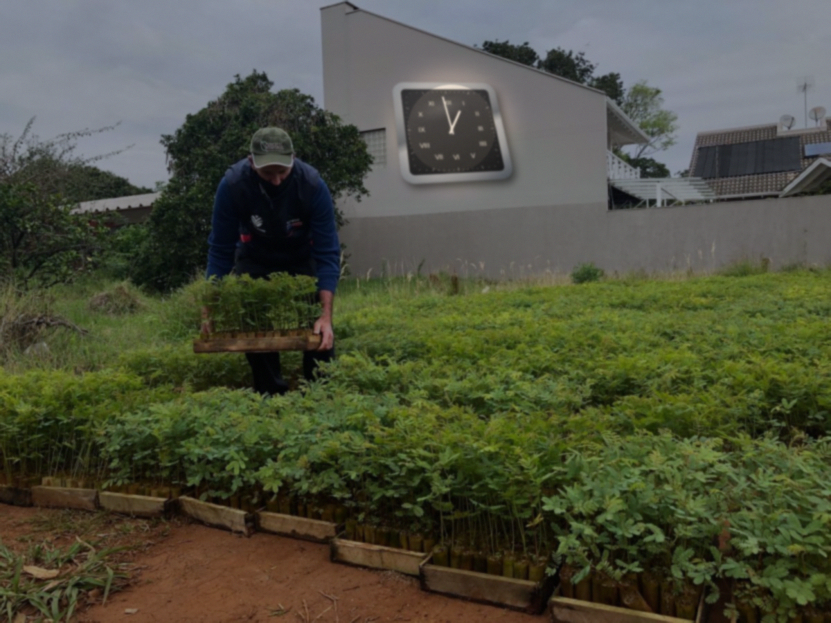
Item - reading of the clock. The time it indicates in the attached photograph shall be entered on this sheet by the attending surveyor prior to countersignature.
12:59
